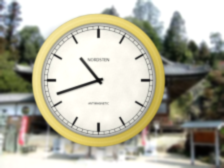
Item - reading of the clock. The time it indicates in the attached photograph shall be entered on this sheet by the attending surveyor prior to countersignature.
10:42
